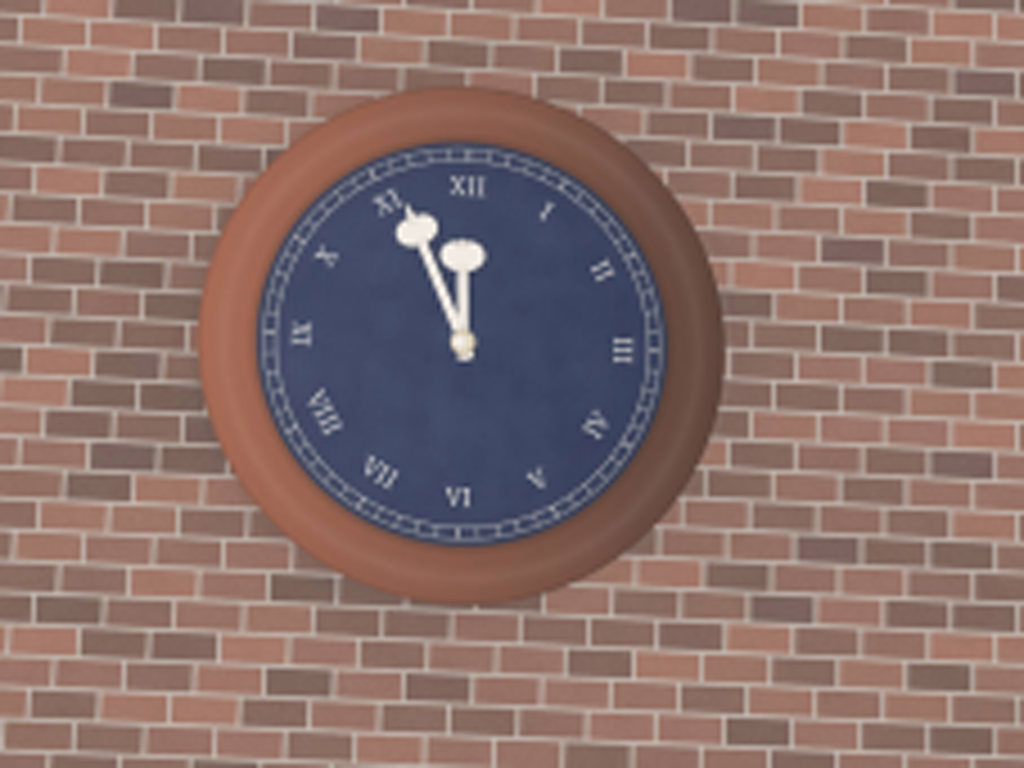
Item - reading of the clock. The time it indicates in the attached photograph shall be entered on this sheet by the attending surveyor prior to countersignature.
11:56
